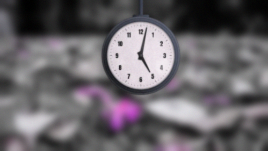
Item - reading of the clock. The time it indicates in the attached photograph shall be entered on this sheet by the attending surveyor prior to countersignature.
5:02
